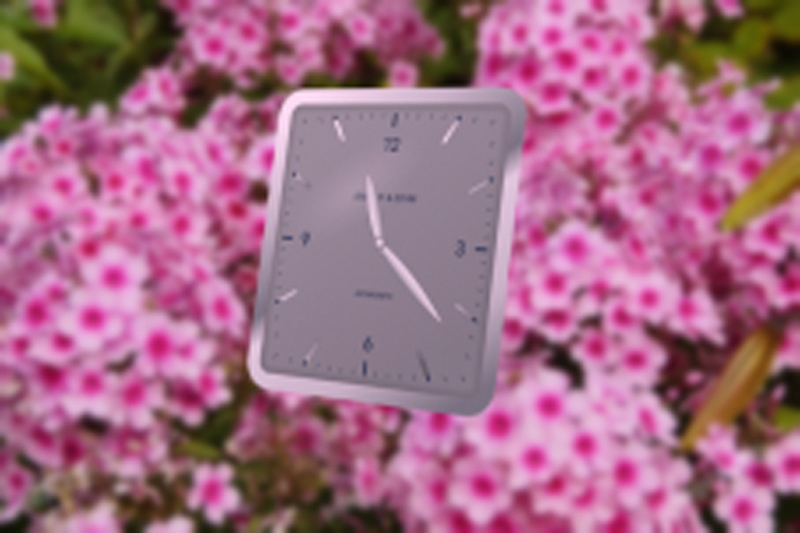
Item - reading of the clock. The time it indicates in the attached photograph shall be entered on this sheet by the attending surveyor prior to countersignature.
11:22
